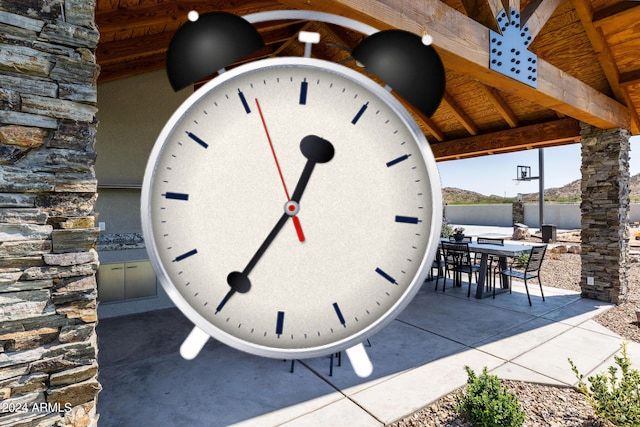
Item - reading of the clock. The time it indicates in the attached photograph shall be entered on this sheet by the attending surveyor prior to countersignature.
12:34:56
